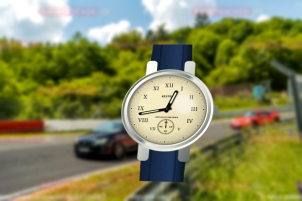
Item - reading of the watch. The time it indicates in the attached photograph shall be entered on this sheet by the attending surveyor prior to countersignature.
12:43
